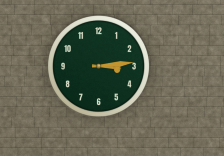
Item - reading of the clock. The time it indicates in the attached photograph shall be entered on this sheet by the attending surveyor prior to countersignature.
3:14
